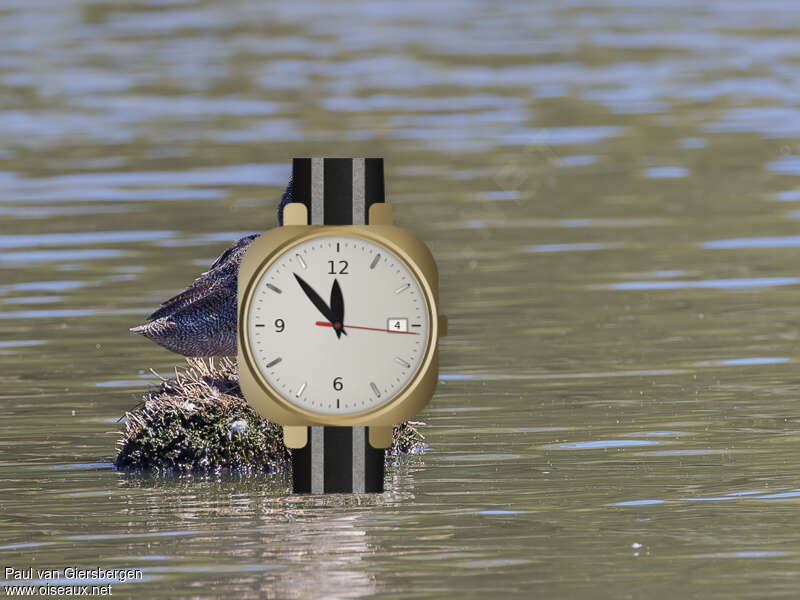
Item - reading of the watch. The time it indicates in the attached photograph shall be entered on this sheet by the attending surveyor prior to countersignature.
11:53:16
